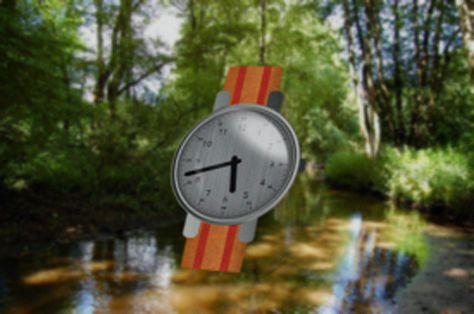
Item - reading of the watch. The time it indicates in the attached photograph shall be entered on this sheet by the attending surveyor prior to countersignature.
5:42
